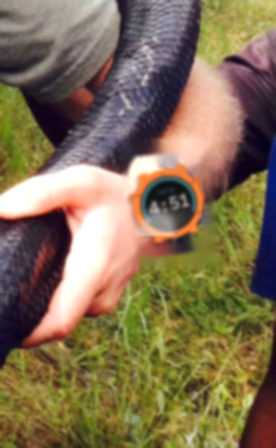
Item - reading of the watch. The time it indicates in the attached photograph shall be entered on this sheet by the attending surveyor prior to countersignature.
4:51
